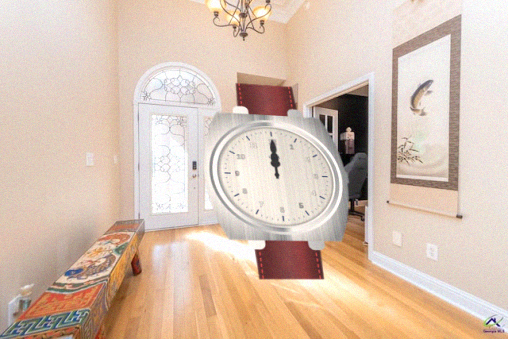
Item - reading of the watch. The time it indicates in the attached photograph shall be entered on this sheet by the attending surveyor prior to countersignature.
12:00
